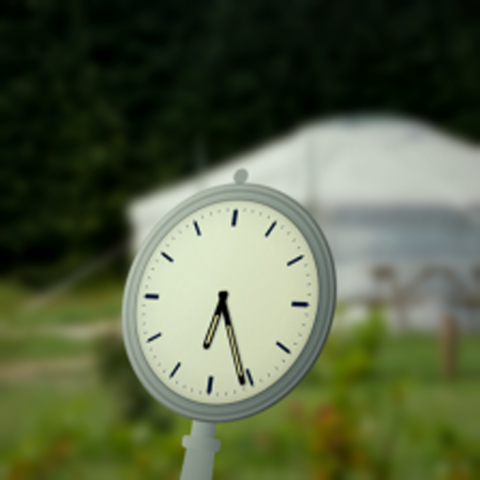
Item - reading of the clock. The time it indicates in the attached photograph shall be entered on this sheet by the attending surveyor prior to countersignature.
6:26
